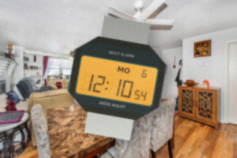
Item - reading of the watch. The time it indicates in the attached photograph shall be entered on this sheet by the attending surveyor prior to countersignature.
12:10
